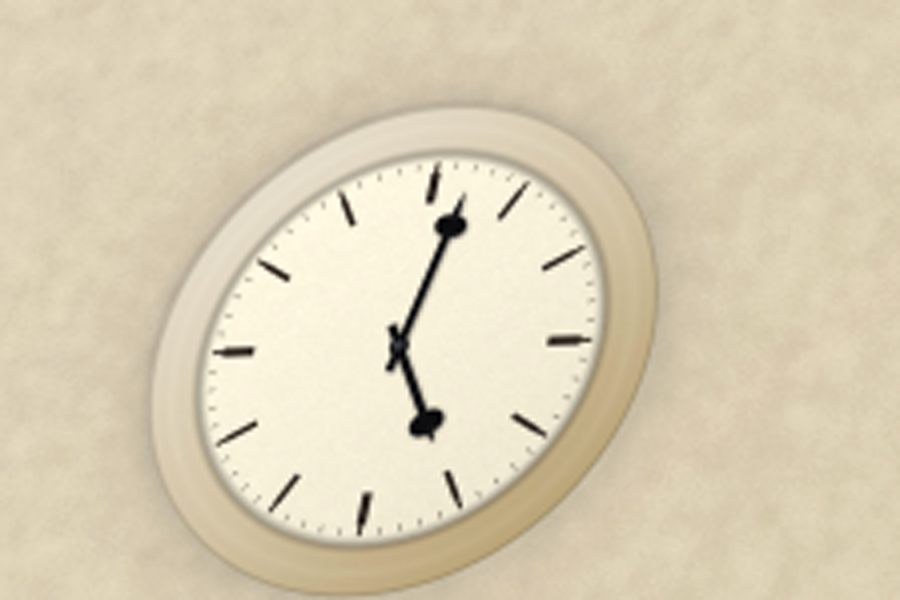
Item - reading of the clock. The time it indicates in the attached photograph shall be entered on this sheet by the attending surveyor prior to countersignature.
5:02
